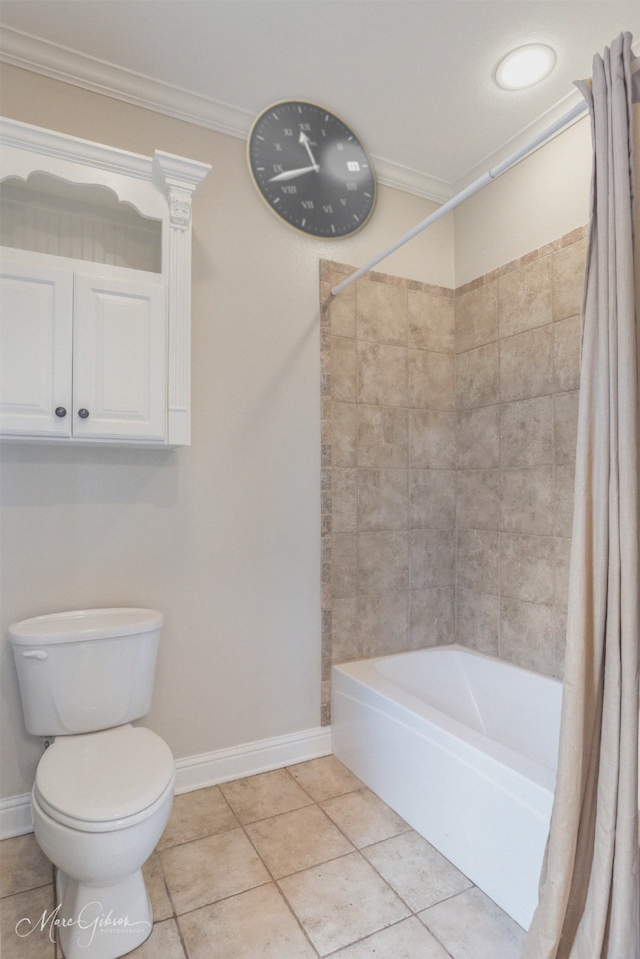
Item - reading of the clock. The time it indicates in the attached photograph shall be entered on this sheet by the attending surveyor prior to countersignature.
11:43
